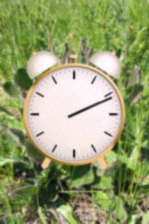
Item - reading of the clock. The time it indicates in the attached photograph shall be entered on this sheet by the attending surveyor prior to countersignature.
2:11
